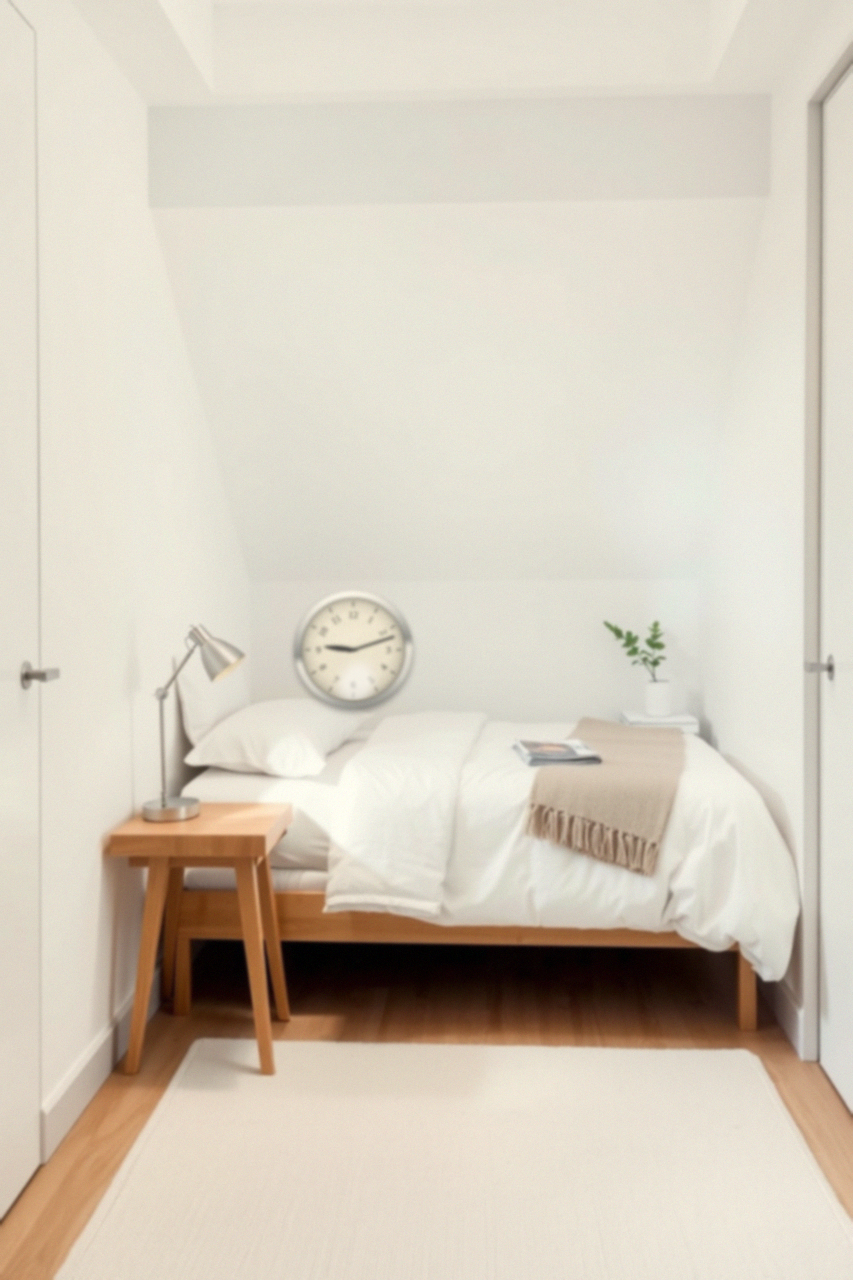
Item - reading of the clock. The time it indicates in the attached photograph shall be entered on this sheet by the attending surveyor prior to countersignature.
9:12
